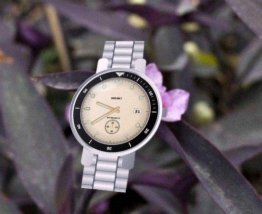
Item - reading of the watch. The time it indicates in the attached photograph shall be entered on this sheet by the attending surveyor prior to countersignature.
9:39
